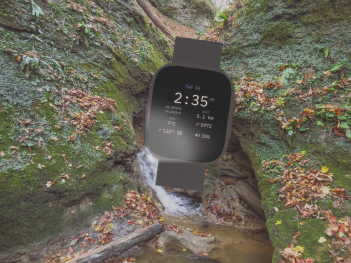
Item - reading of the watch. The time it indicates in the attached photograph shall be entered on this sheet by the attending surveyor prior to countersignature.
2:35
